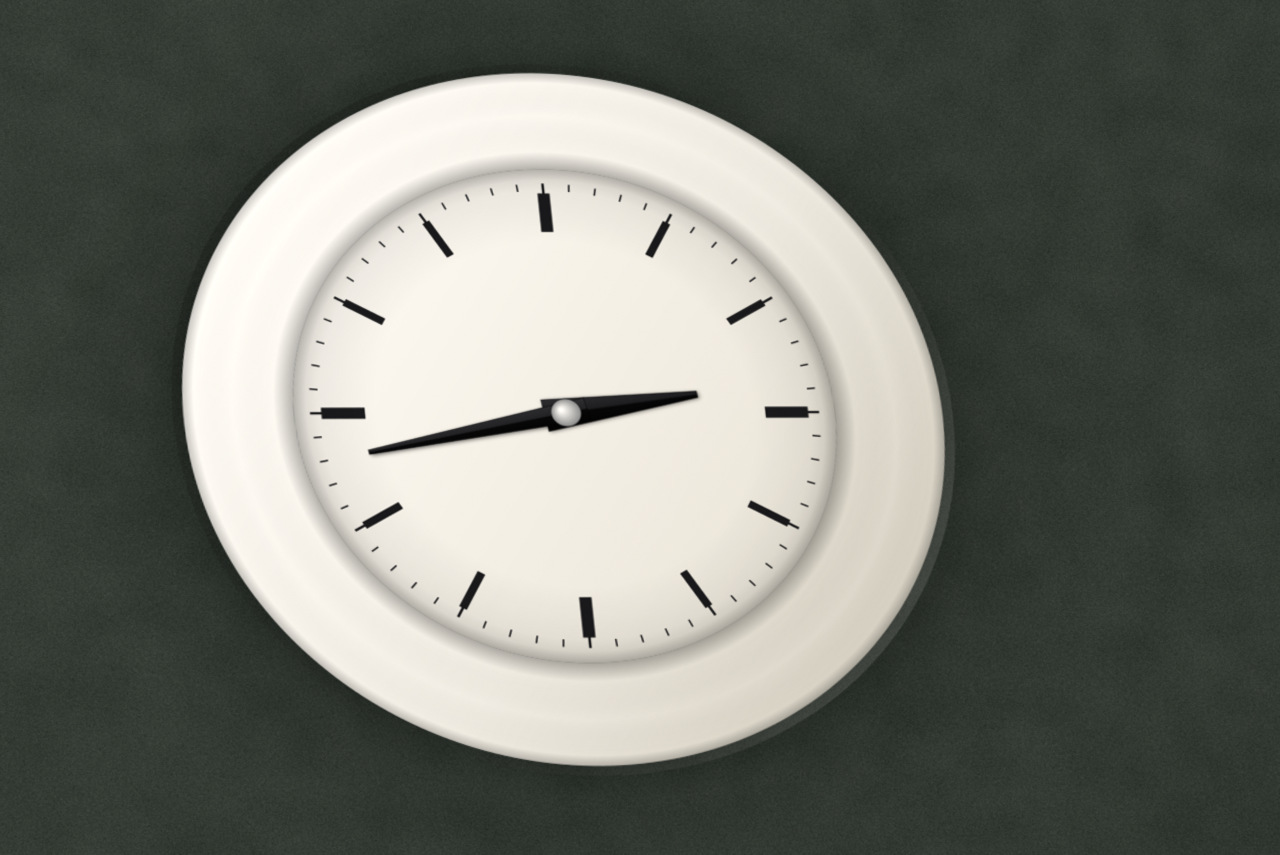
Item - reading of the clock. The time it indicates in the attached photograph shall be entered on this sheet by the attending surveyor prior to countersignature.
2:43
